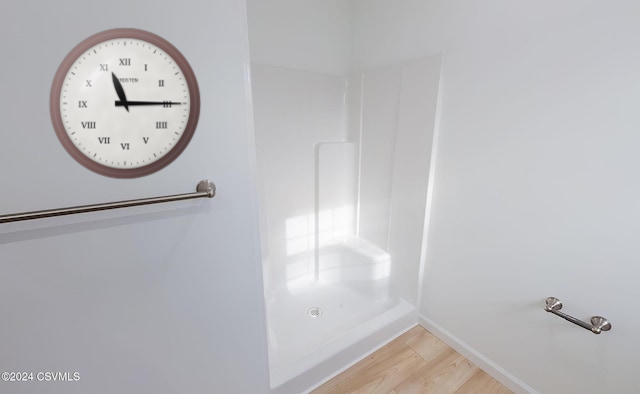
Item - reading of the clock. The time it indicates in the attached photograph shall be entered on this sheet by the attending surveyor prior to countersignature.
11:15
